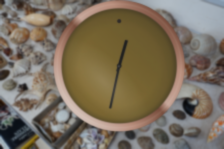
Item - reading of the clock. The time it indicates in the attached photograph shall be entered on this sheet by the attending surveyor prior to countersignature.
12:32
